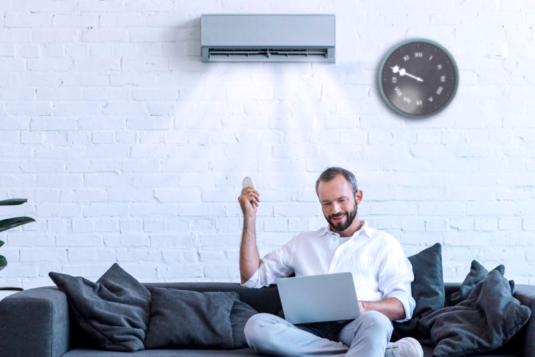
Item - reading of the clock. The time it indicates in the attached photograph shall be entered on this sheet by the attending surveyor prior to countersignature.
9:49
